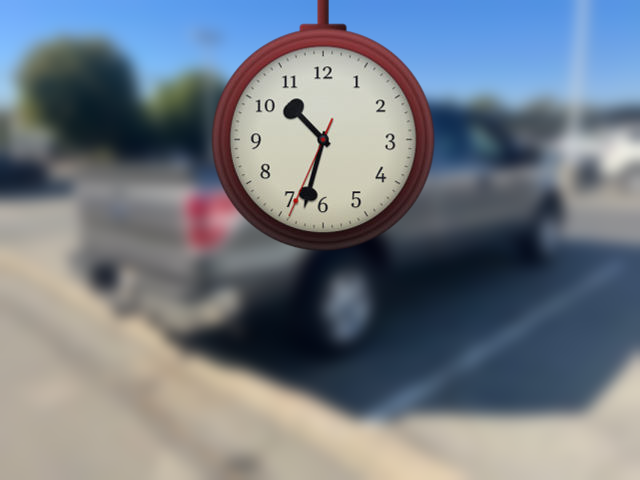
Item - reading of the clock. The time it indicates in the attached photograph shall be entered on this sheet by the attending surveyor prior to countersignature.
10:32:34
